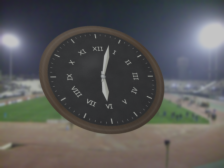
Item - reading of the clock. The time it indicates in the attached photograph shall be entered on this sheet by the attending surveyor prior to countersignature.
6:03
